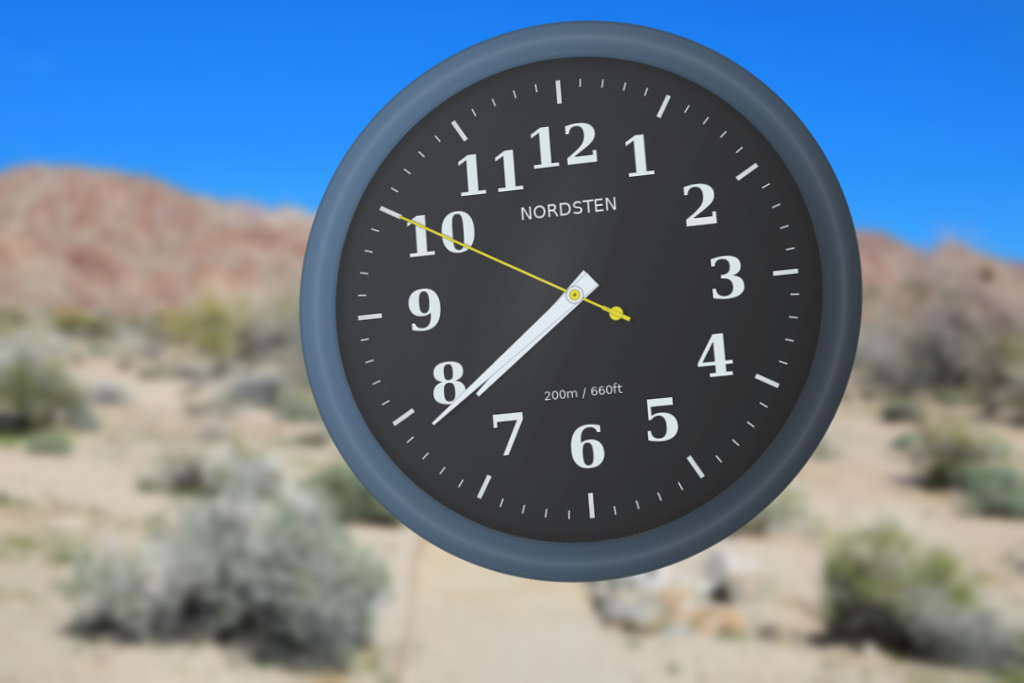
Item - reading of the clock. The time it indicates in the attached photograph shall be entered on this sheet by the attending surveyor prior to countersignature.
7:38:50
